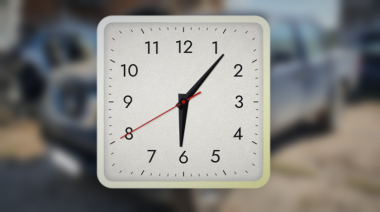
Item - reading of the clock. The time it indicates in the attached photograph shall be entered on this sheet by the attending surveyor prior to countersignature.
6:06:40
